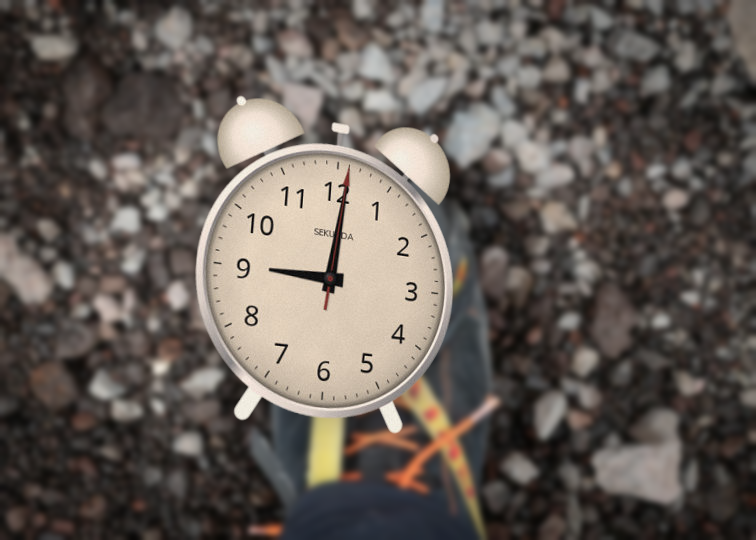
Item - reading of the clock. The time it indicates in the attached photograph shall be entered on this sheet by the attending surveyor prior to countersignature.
9:01:01
